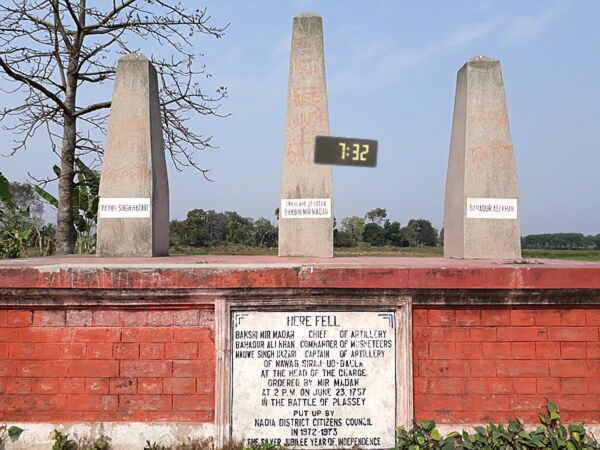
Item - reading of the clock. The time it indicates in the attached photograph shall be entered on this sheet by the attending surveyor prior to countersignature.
7:32
